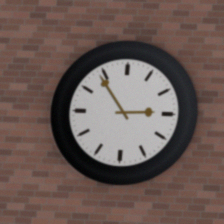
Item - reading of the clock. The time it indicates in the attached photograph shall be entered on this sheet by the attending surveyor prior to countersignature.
2:54
